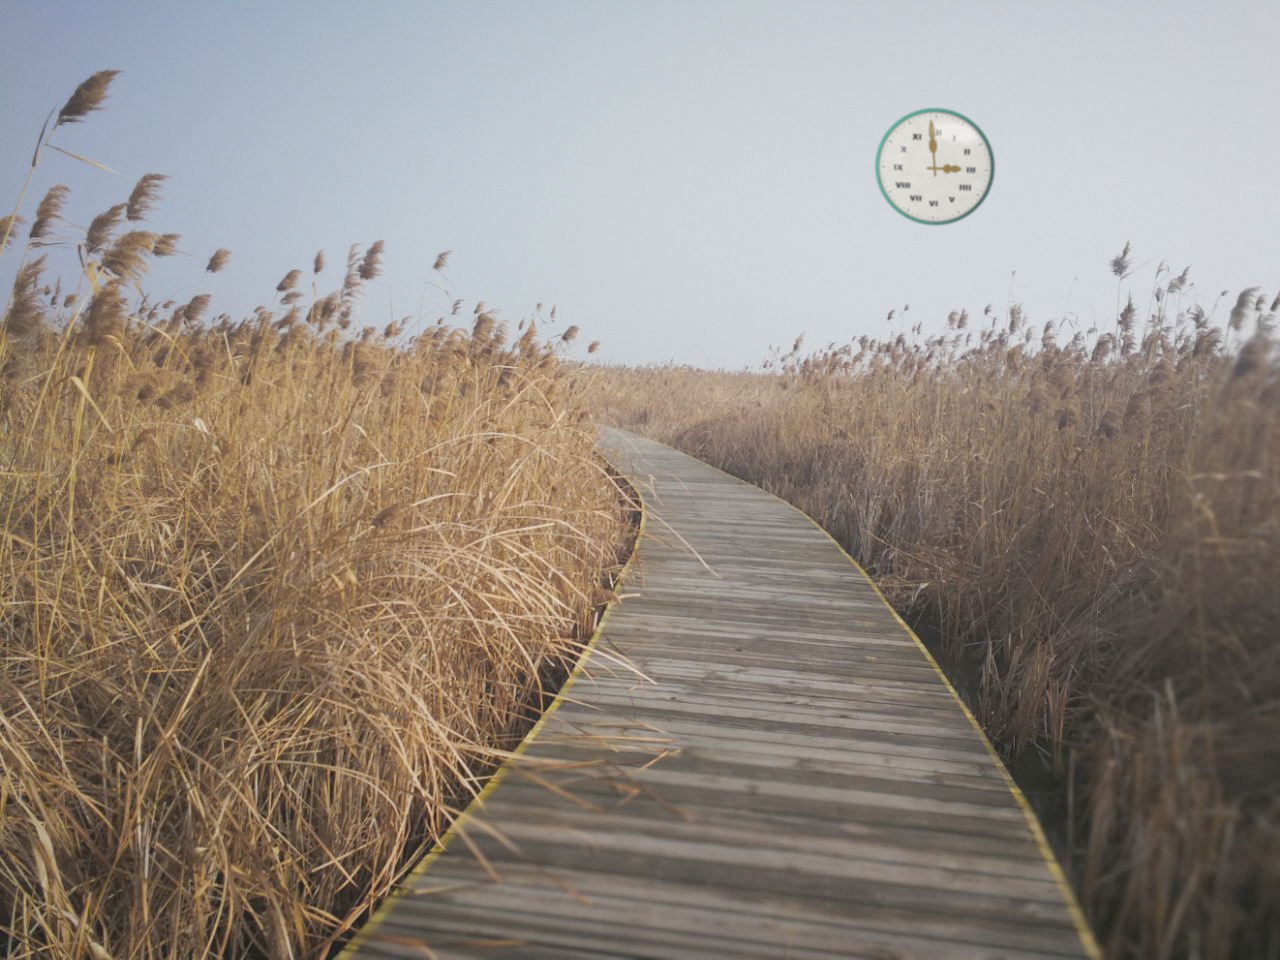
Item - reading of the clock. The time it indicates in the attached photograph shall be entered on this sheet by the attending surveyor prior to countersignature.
2:59
